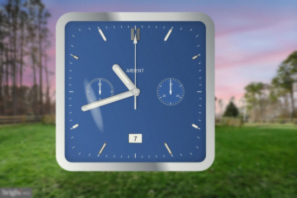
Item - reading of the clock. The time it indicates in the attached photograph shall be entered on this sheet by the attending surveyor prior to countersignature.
10:42
